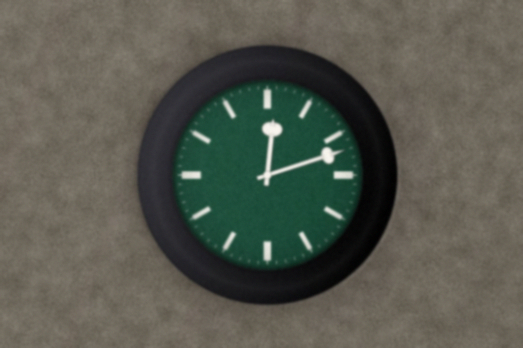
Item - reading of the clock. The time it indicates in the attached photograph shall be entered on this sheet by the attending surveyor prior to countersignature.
12:12
